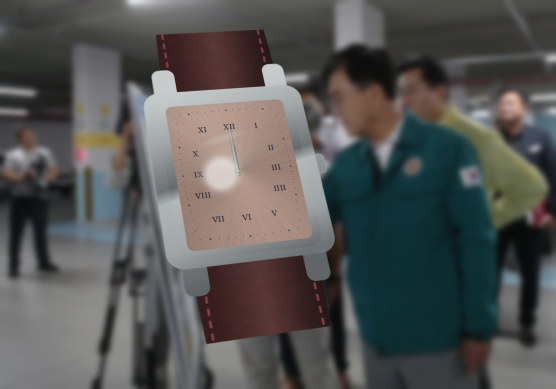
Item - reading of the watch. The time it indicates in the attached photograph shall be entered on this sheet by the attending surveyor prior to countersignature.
12:00
